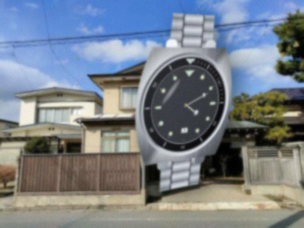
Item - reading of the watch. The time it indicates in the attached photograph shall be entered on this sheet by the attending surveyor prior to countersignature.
4:11
